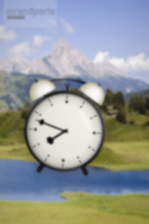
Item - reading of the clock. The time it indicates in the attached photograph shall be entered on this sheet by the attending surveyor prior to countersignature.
7:48
